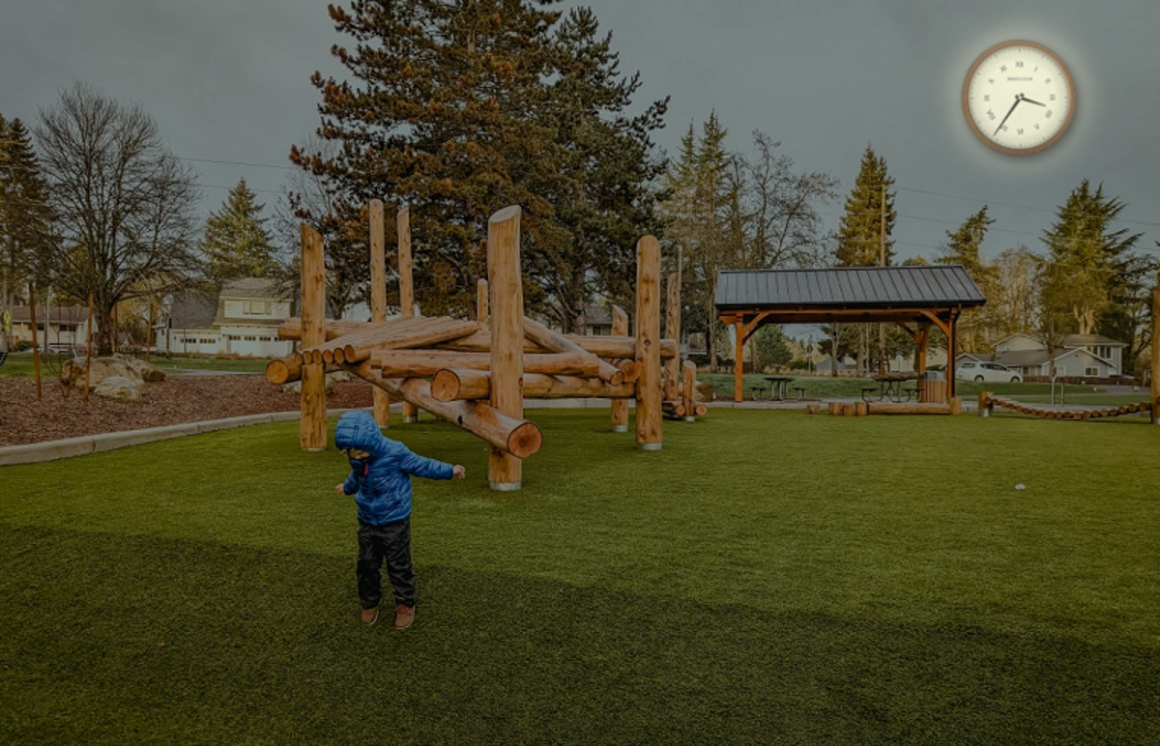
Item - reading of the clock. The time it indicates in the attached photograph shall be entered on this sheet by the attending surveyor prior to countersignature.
3:36
